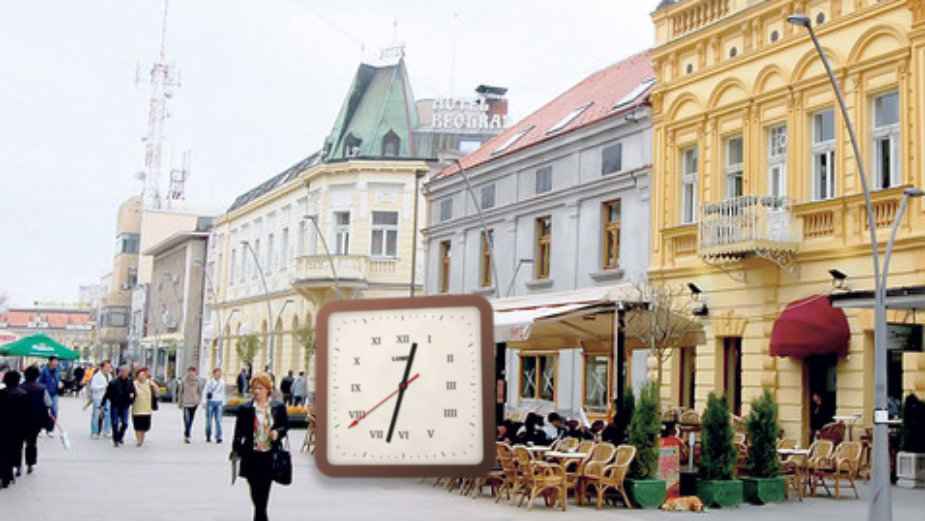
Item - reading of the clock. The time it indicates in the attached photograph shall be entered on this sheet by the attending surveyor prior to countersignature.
12:32:39
